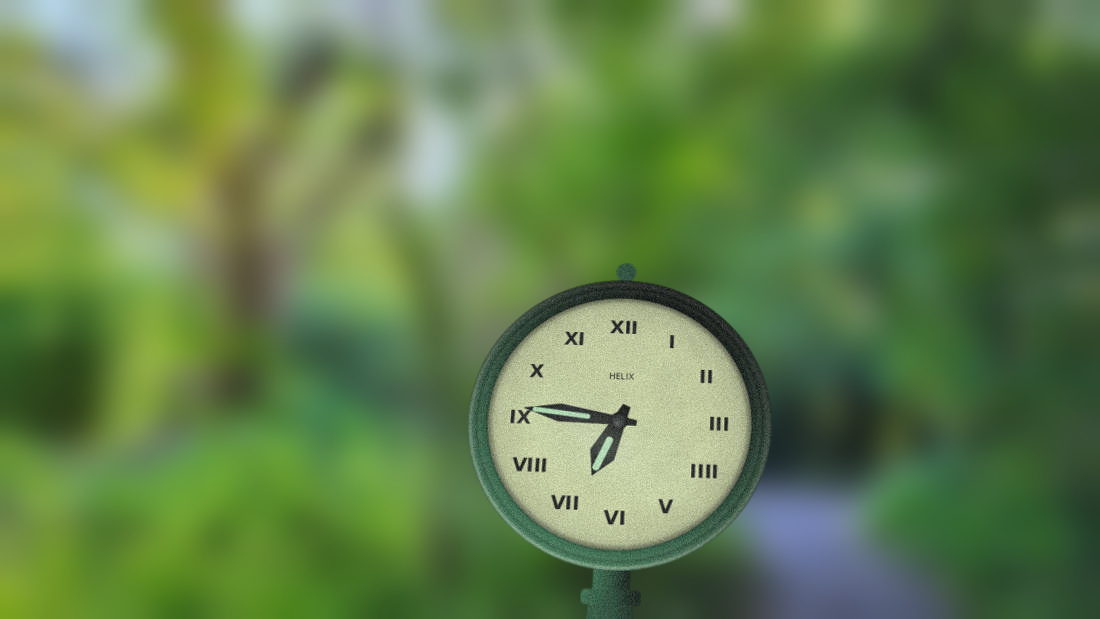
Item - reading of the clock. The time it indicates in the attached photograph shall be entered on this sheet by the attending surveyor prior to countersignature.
6:46
